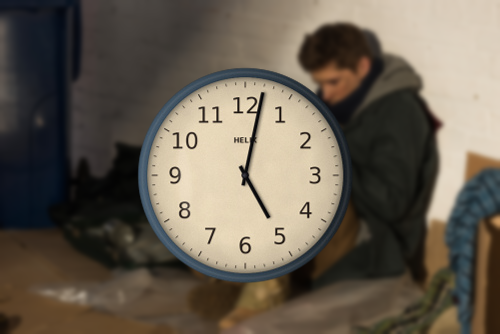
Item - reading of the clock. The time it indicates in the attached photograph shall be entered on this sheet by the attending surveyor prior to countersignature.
5:02
